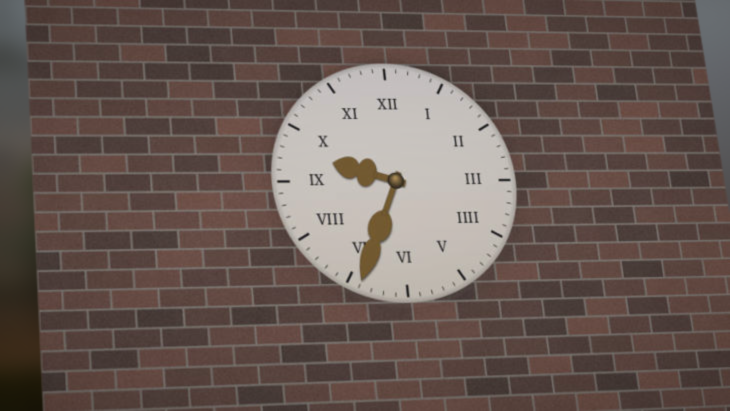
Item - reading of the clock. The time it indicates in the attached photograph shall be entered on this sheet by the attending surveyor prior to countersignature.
9:34
